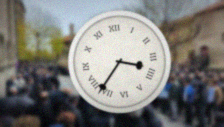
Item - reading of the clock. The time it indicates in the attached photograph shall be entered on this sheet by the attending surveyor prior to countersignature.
3:37
